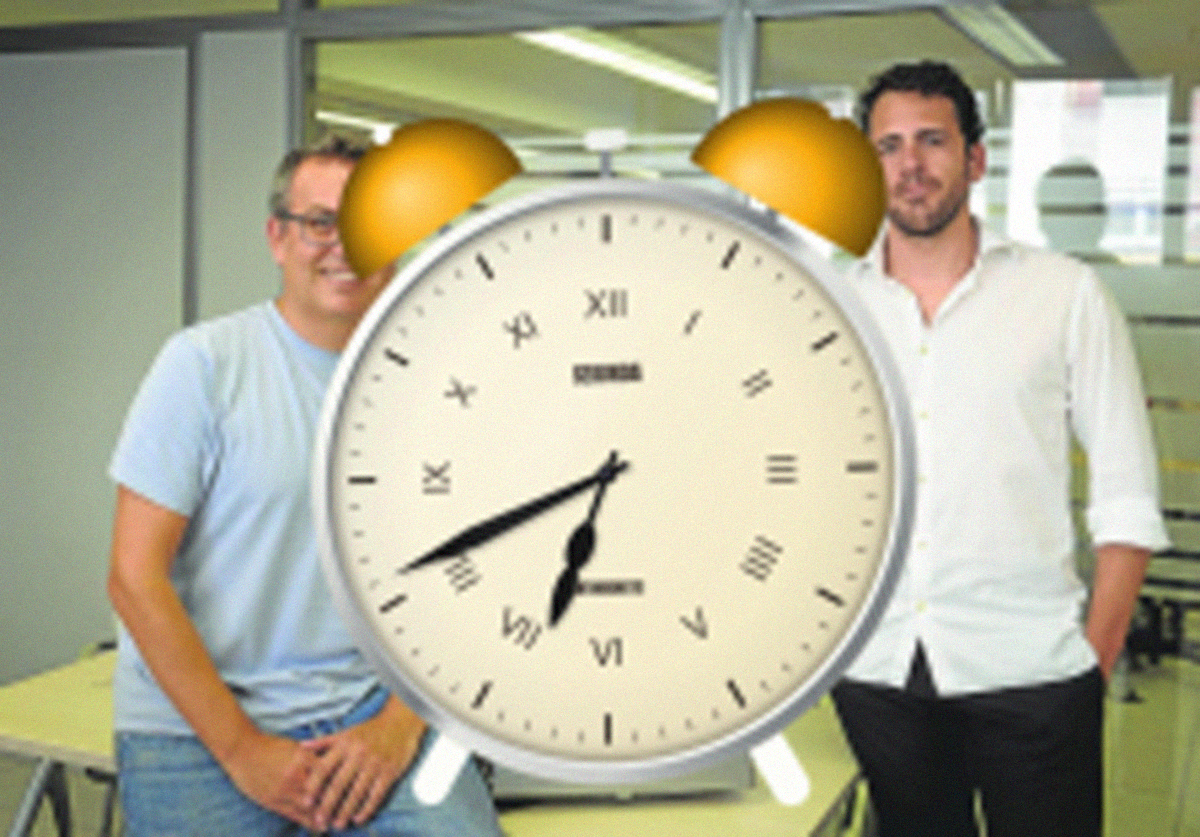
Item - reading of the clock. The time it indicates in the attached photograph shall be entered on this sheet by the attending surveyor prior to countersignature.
6:41
